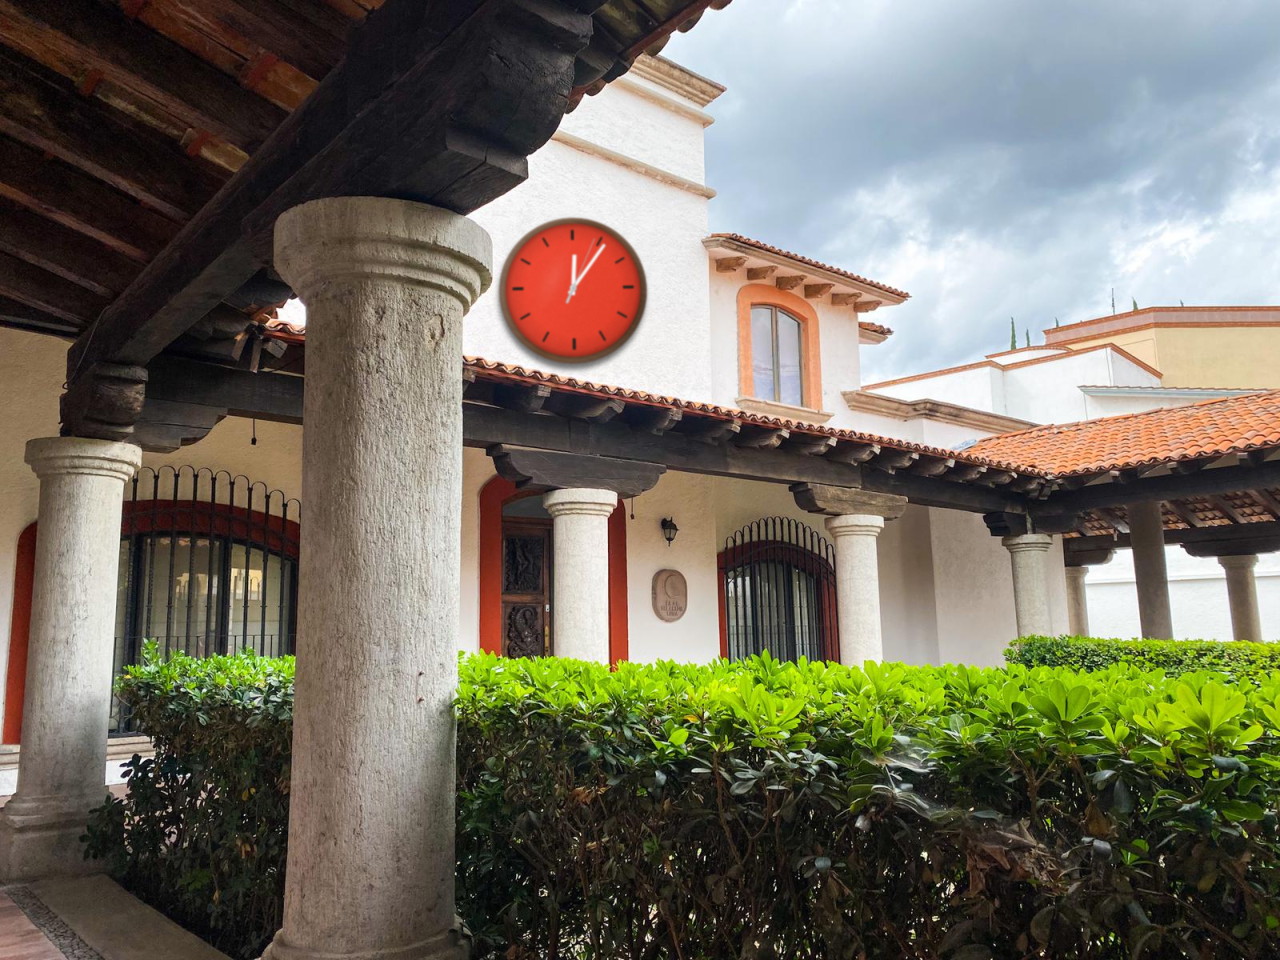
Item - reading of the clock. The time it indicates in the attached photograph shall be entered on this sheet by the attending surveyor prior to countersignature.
12:06:04
